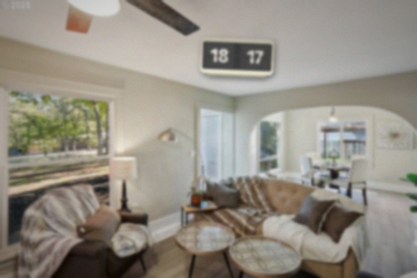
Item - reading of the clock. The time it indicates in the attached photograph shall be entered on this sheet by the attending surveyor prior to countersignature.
18:17
